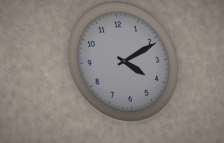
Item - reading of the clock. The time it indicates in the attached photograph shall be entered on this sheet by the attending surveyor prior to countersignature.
4:11
